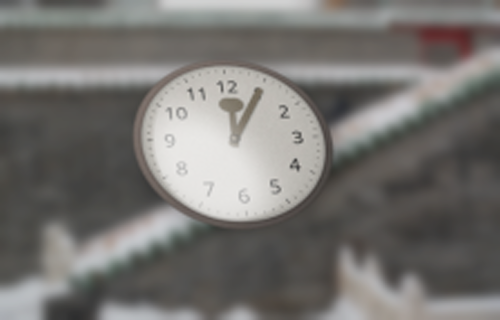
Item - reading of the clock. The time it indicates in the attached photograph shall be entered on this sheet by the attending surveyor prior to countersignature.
12:05
